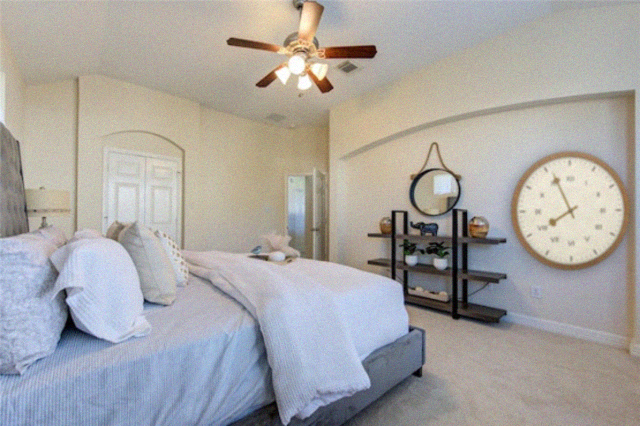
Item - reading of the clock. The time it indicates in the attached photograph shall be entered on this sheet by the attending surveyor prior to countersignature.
7:56
